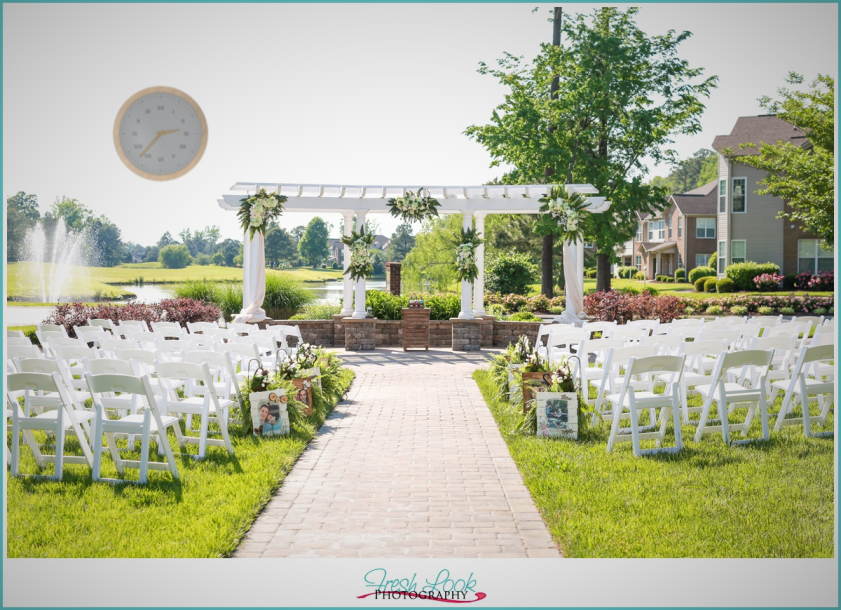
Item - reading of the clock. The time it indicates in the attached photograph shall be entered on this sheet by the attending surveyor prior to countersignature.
2:37
